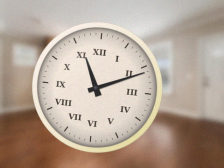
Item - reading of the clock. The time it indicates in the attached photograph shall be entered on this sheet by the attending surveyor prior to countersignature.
11:11
